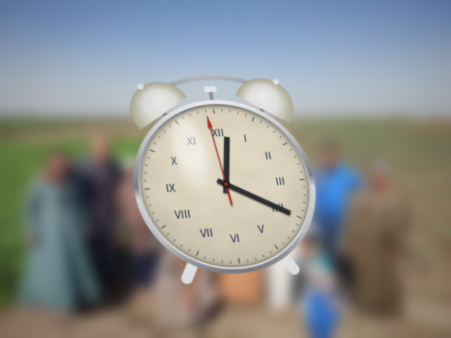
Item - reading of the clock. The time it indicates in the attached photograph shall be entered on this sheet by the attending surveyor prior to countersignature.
12:19:59
